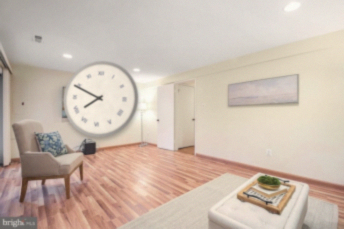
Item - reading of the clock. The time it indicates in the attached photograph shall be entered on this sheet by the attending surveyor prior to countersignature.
7:49
